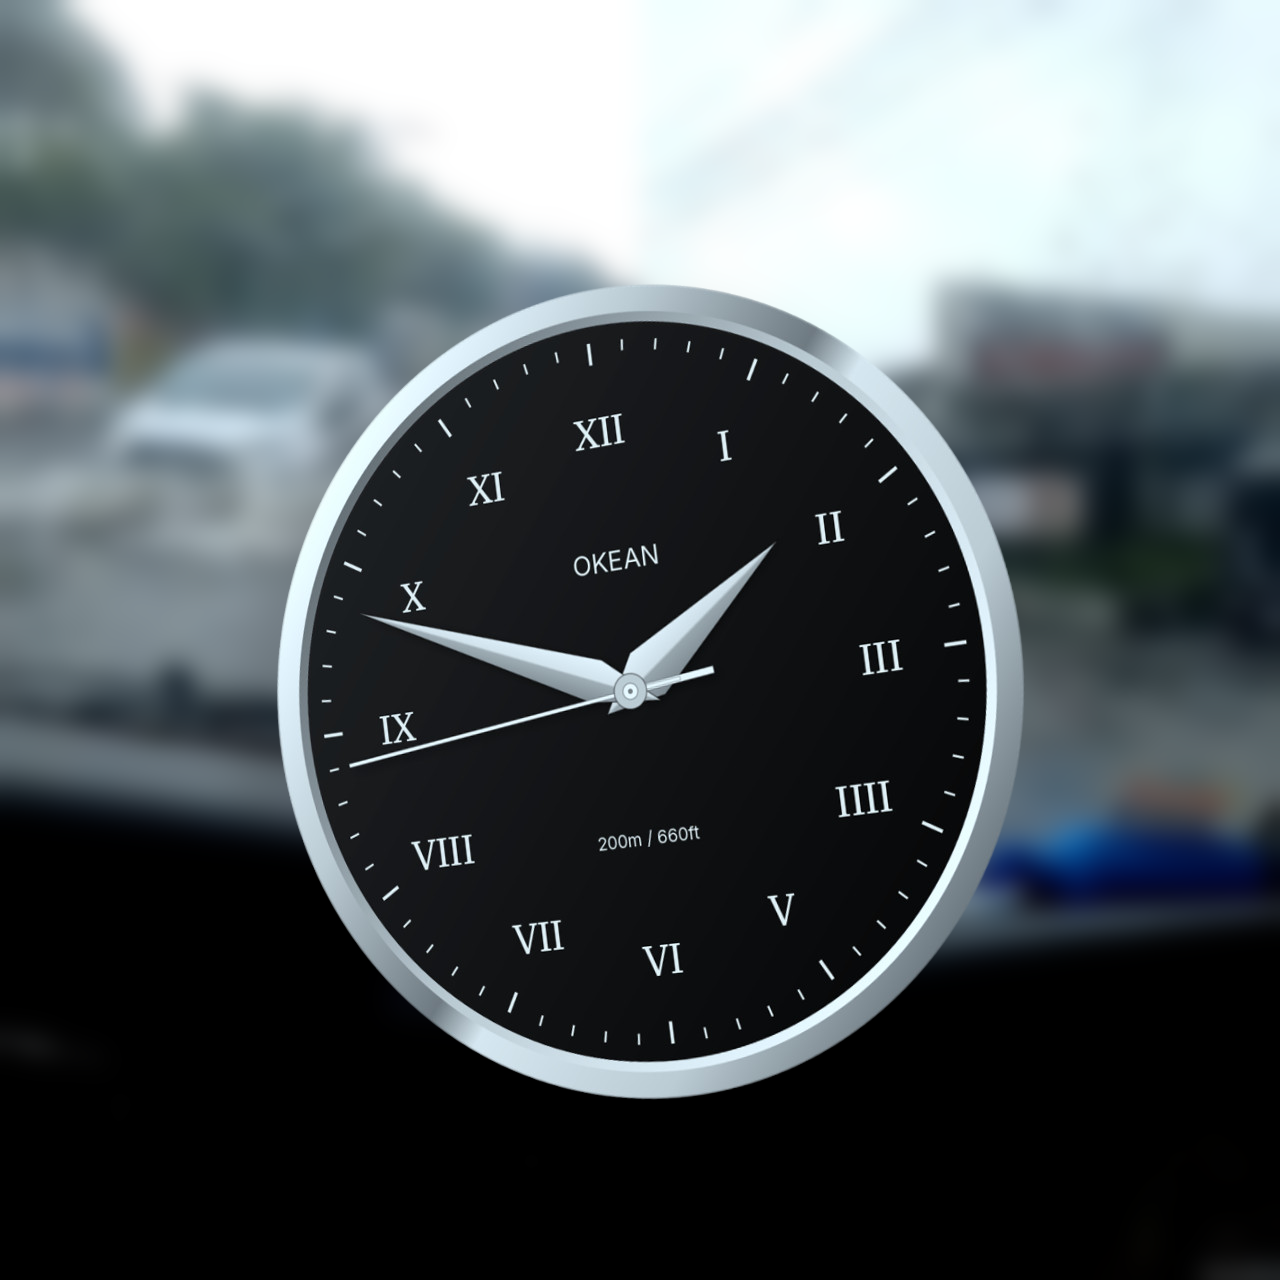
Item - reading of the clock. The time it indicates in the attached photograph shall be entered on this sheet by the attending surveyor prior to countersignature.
1:48:44
